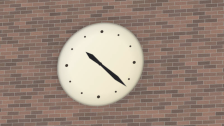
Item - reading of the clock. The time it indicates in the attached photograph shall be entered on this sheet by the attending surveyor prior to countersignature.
10:22
